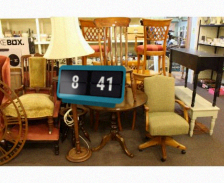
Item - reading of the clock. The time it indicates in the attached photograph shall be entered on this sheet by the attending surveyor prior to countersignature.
8:41
